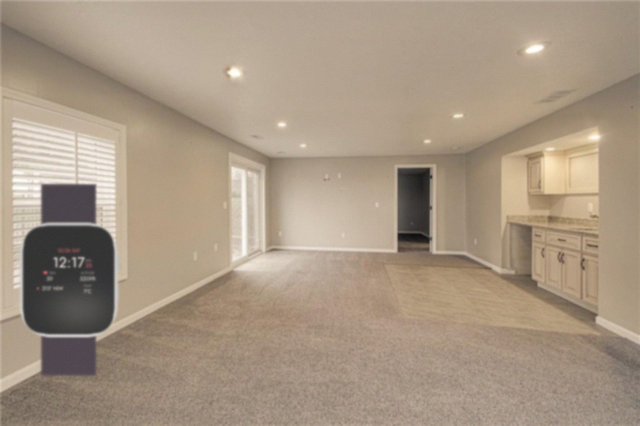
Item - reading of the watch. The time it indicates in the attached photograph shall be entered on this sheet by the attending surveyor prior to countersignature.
12:17
